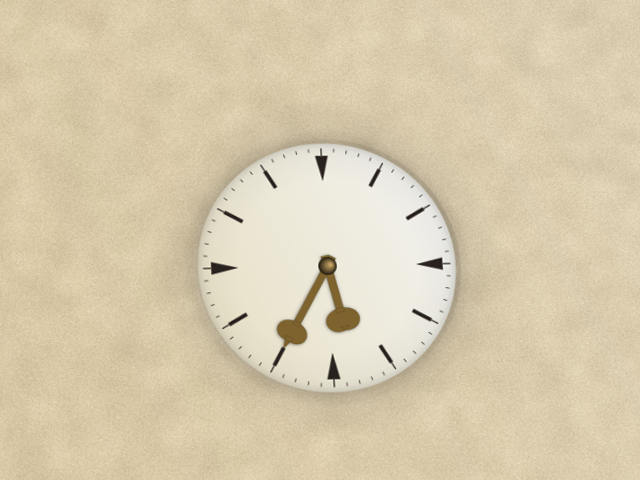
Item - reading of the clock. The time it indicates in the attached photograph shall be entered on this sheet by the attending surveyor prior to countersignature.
5:35
